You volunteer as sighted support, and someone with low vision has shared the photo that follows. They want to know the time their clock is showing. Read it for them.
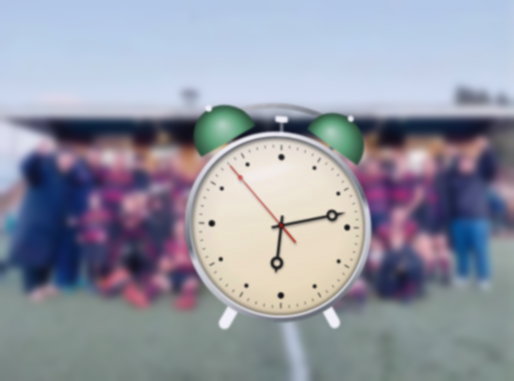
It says 6:12:53
